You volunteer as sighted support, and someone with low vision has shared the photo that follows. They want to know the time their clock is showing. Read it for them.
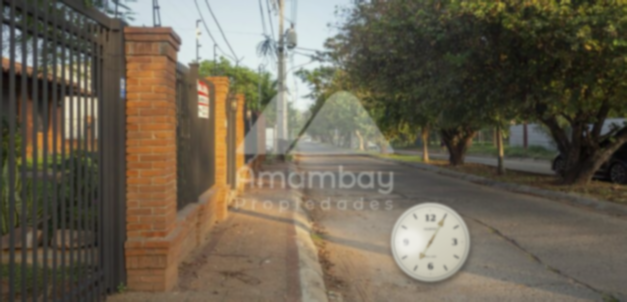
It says 7:05
